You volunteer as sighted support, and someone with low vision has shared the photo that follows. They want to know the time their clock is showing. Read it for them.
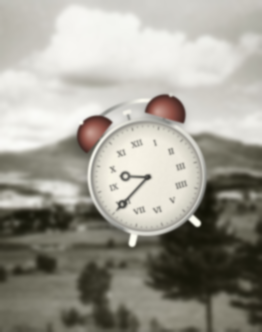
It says 9:40
